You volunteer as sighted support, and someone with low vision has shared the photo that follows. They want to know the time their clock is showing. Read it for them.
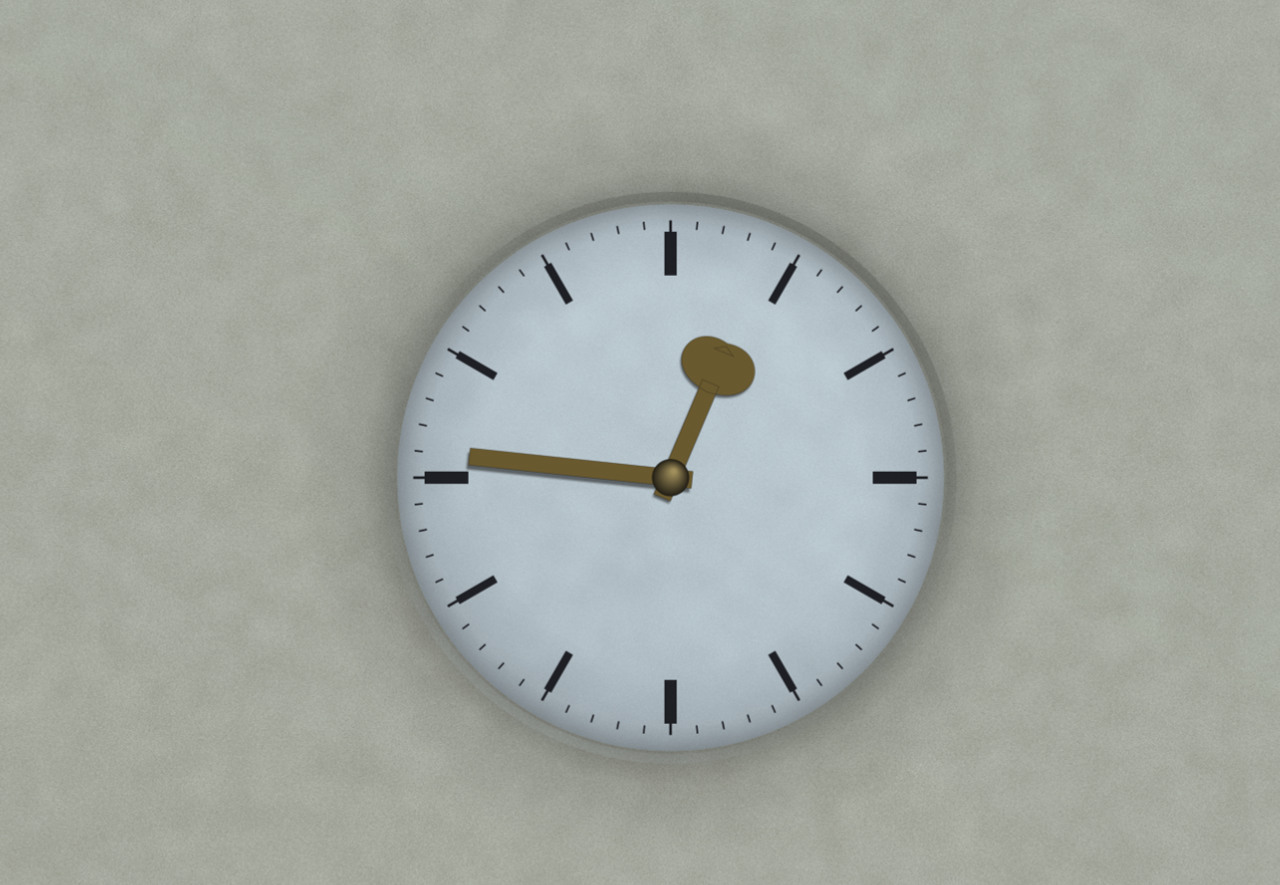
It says 12:46
